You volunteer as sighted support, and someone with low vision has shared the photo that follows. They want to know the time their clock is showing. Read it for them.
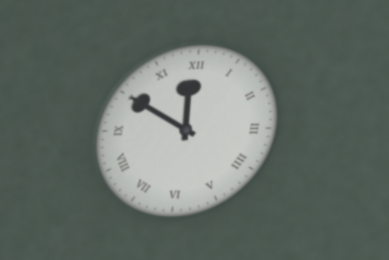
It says 11:50
